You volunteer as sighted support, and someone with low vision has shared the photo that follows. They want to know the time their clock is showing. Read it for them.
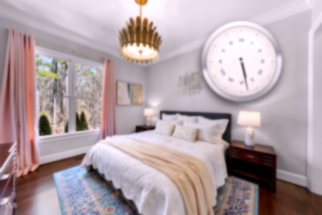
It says 5:28
